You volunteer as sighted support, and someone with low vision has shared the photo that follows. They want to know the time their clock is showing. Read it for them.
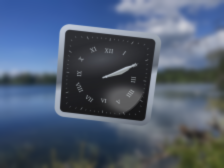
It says 2:10
